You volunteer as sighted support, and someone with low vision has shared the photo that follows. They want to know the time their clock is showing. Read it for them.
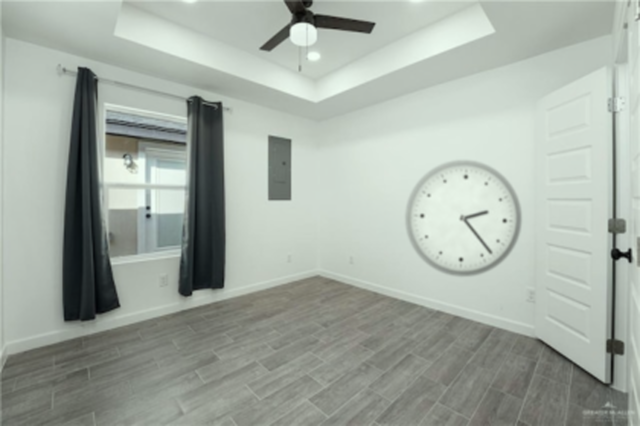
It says 2:23
